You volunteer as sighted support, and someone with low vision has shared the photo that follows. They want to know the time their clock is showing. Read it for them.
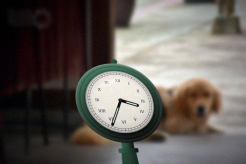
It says 3:34
